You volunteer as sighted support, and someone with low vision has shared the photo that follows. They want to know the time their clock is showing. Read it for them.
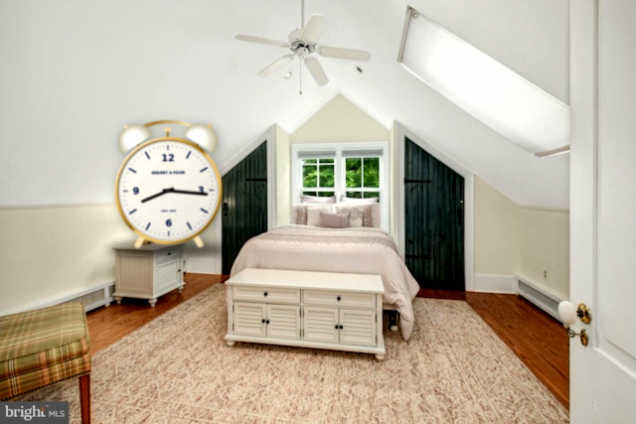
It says 8:16
